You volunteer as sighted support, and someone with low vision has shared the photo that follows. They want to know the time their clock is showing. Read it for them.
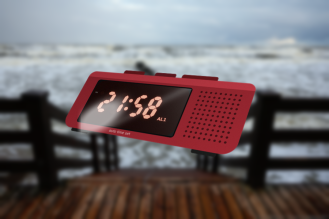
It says 21:58
